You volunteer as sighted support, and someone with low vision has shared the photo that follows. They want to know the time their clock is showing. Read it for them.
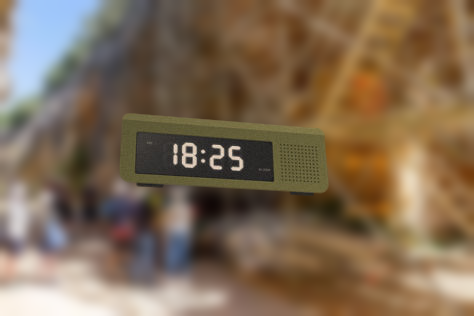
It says 18:25
